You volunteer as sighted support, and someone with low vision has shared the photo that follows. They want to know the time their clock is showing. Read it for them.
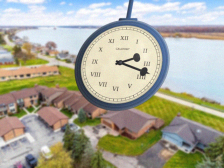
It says 2:18
